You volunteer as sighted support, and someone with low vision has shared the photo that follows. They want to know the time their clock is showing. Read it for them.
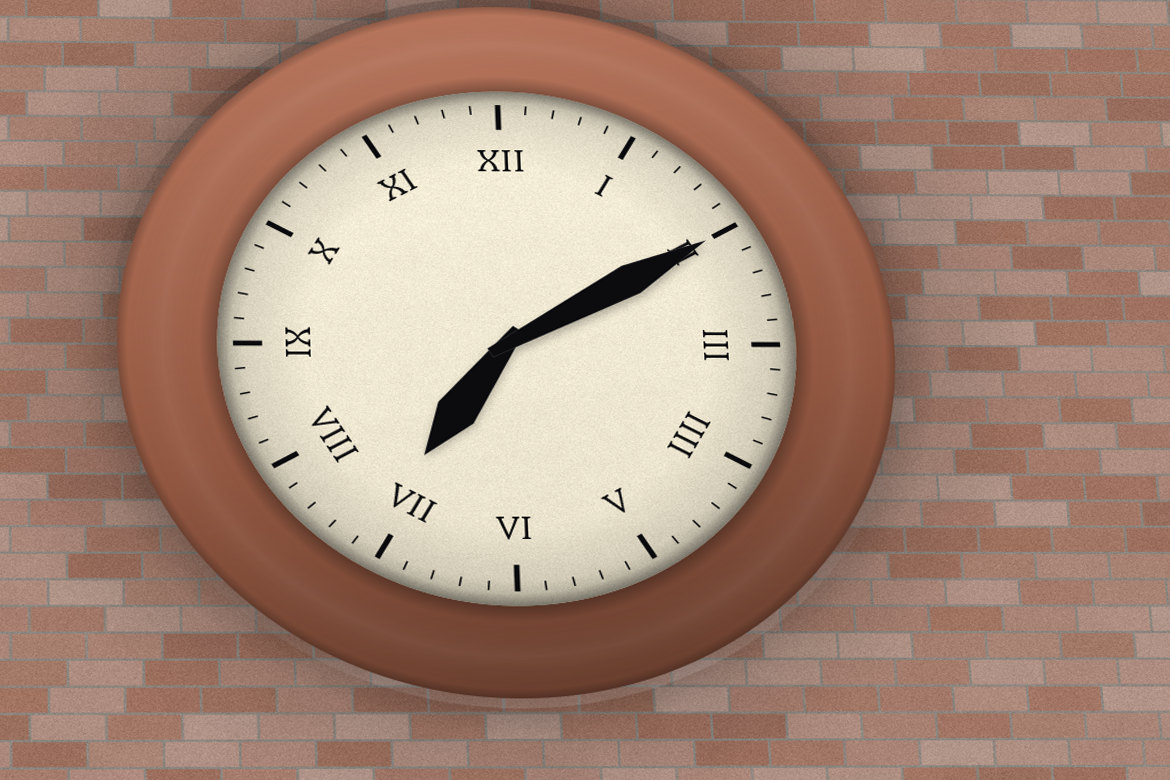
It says 7:10
